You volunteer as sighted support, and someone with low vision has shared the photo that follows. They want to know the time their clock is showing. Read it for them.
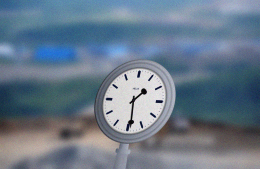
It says 1:29
